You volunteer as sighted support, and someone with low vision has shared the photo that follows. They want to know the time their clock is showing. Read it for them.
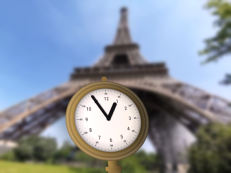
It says 12:55
